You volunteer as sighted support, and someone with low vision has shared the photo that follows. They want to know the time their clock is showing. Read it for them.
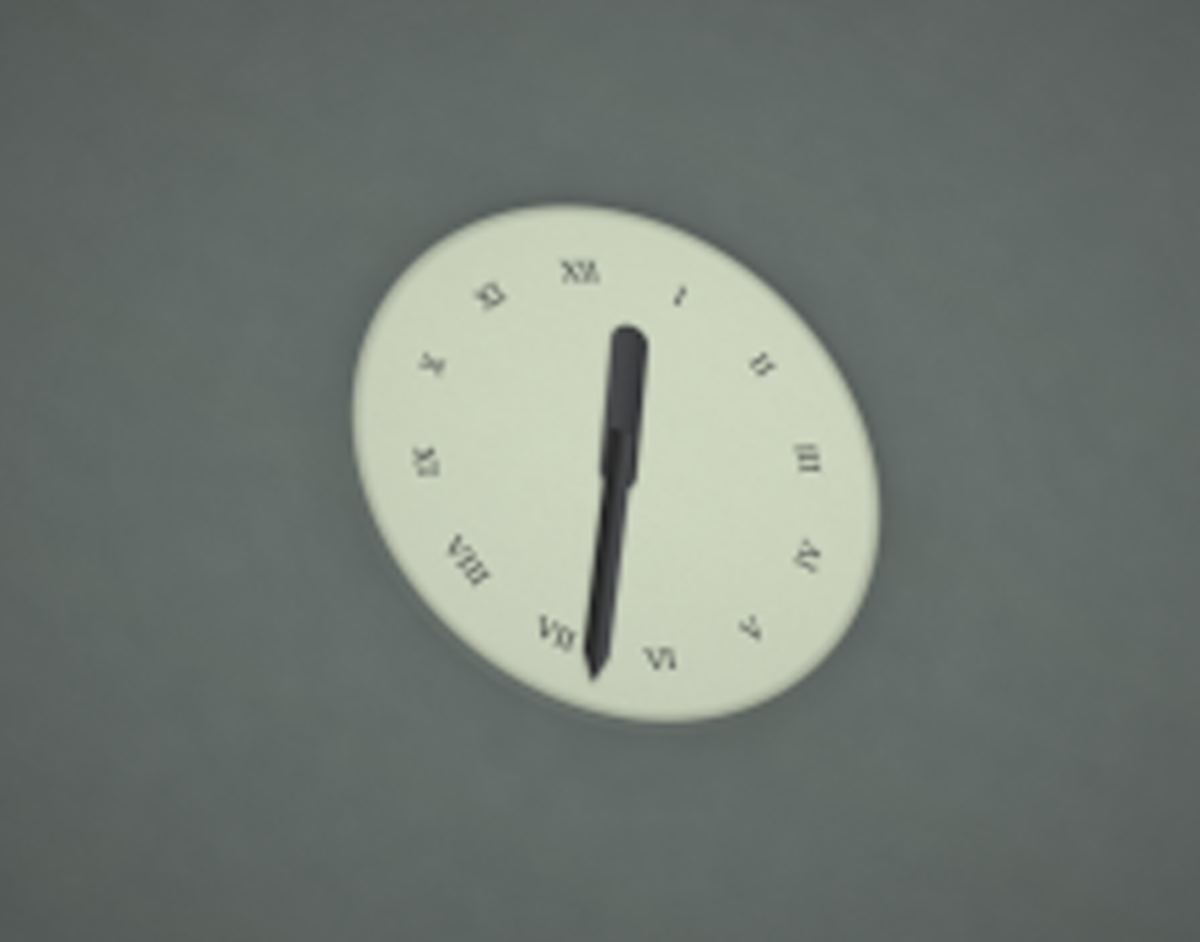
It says 12:33
